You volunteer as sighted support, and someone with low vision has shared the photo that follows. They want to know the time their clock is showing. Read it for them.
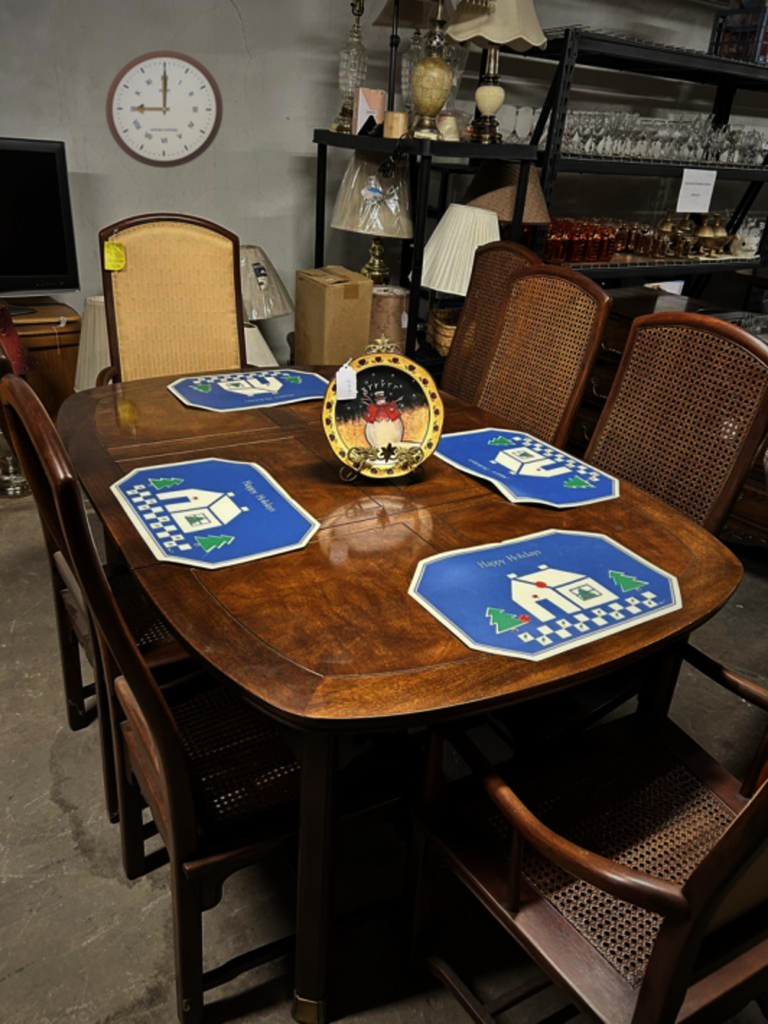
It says 9:00
